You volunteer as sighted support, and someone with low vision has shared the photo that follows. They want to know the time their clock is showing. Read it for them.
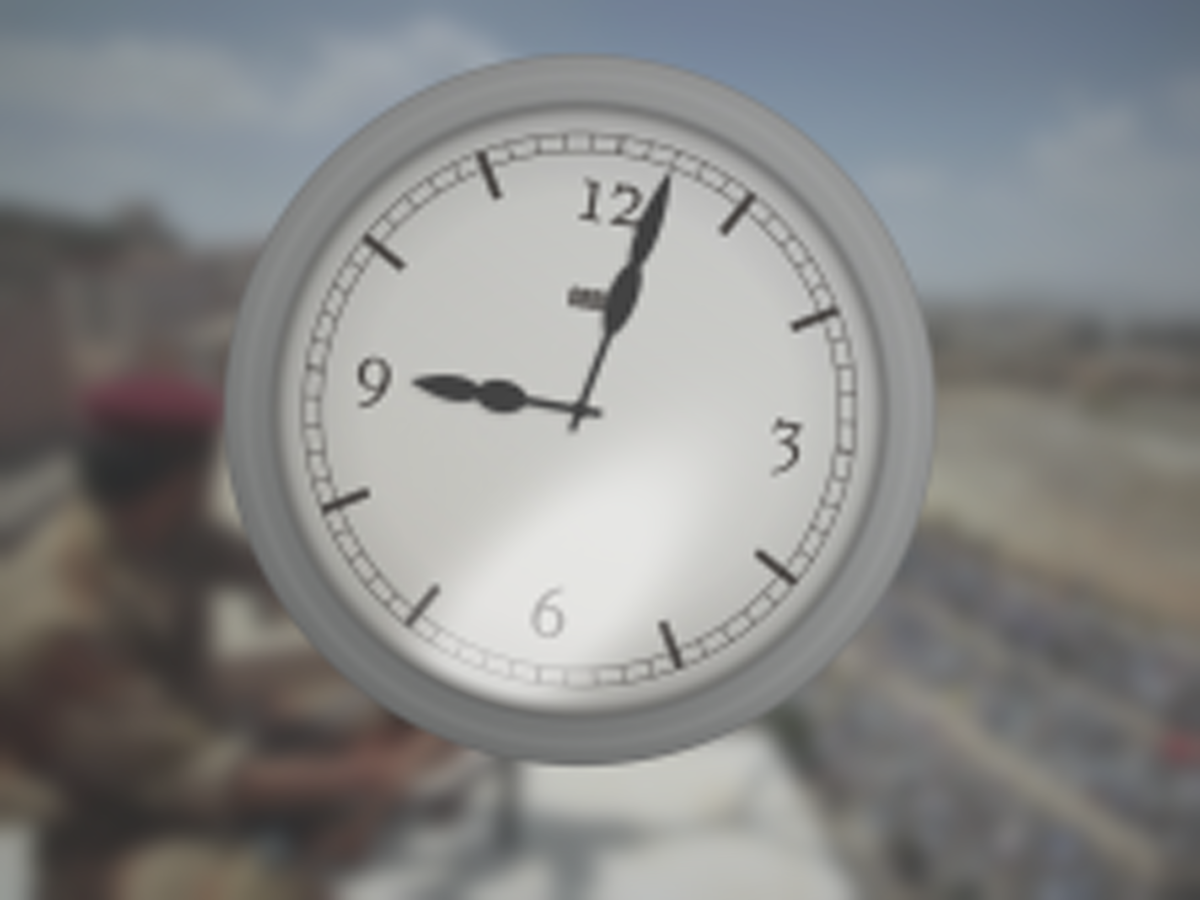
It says 9:02
